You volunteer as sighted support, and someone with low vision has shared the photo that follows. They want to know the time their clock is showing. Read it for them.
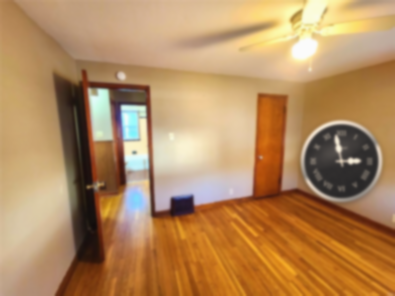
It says 2:58
